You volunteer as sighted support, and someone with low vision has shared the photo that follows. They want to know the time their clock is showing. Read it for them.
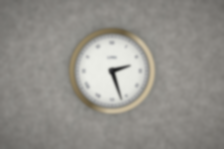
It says 2:27
